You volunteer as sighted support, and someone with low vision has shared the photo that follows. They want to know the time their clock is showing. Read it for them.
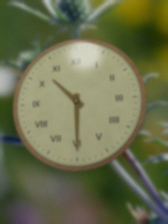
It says 10:30
